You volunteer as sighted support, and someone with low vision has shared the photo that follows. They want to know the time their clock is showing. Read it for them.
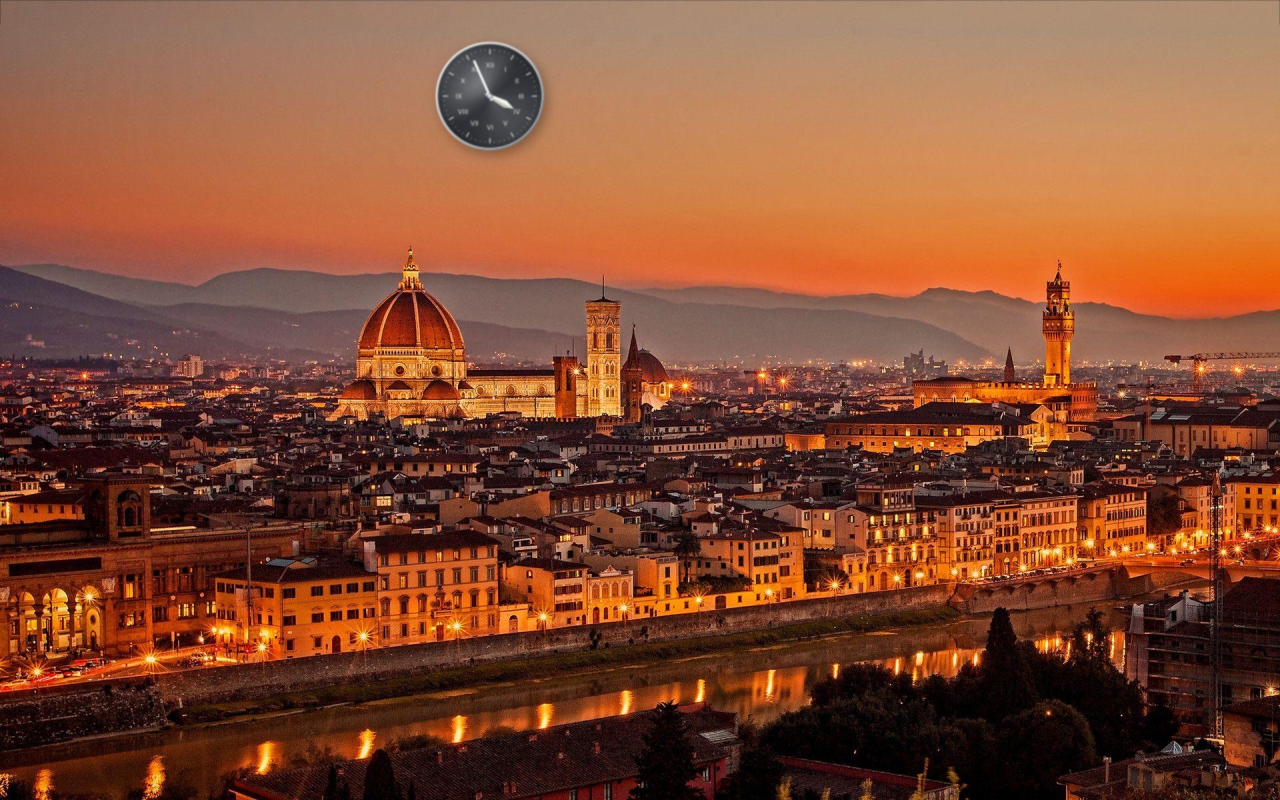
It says 3:56
